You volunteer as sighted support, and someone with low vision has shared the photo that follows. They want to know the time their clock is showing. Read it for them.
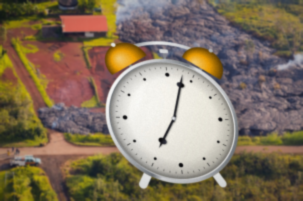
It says 7:03
